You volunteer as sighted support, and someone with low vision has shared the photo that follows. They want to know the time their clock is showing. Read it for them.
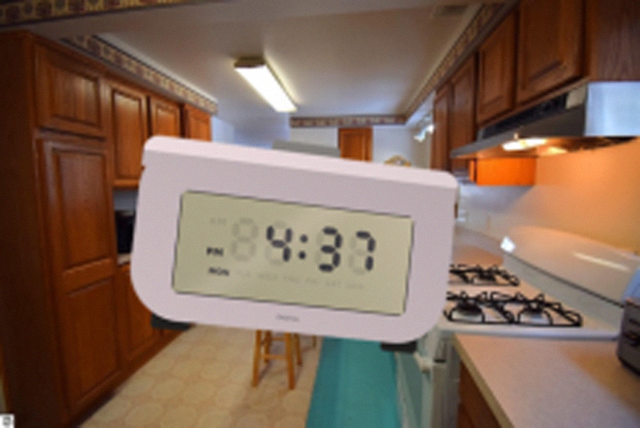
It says 4:37
